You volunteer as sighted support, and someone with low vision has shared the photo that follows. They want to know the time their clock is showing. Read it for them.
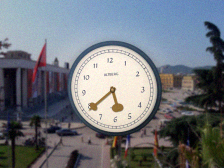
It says 5:39
